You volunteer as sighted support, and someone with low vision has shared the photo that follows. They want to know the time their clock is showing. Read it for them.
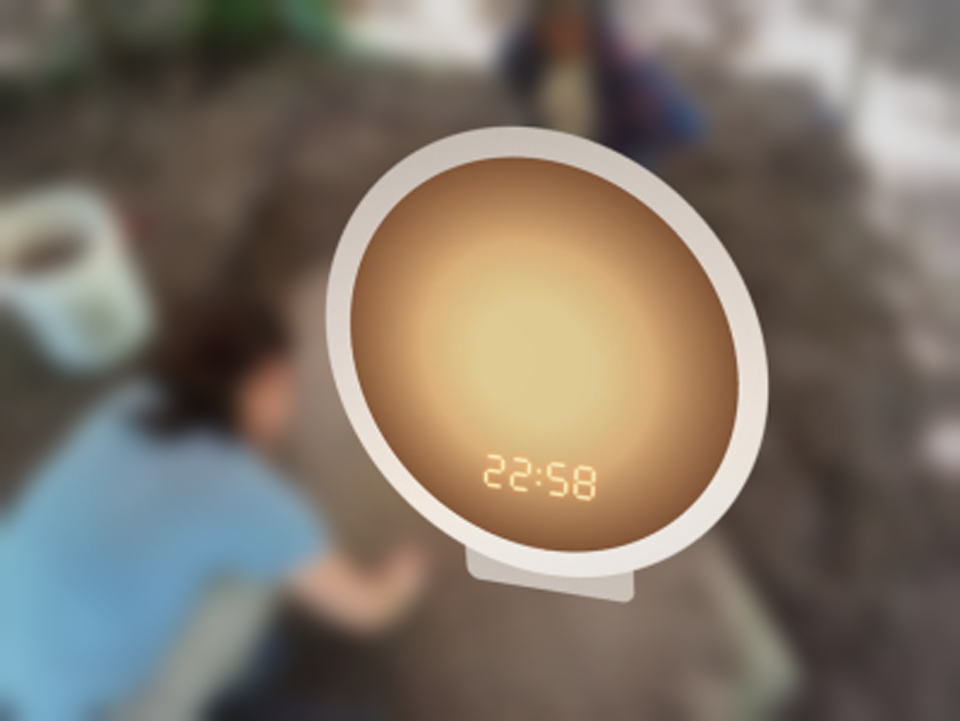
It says 22:58
